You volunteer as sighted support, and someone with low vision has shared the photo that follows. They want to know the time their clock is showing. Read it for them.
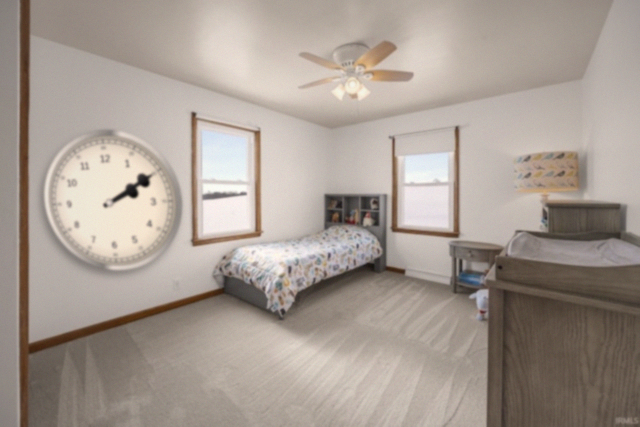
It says 2:10
